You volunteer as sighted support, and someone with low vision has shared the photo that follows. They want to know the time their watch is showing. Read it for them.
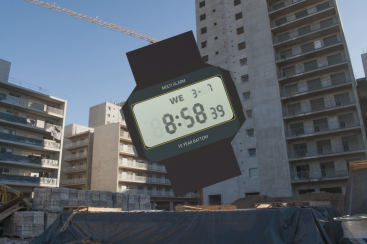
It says 8:58:39
